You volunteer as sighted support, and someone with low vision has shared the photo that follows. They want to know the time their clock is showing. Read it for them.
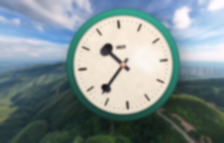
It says 10:37
